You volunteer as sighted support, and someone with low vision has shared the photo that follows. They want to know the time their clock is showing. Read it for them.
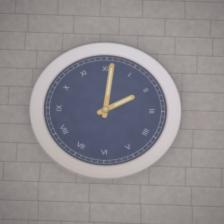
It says 2:01
